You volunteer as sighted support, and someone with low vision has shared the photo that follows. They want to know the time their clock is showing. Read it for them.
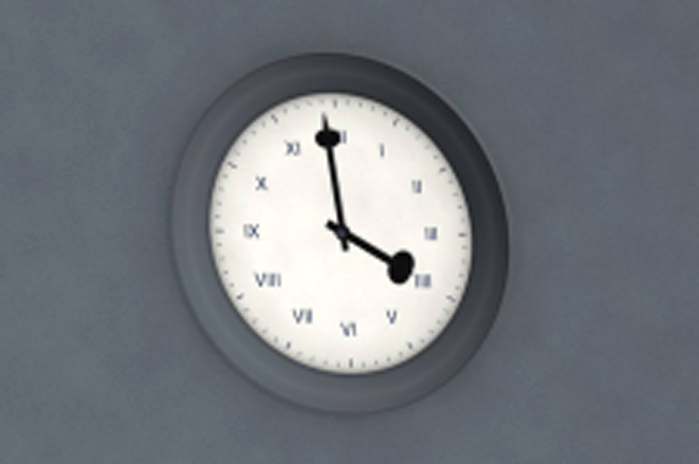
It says 3:59
